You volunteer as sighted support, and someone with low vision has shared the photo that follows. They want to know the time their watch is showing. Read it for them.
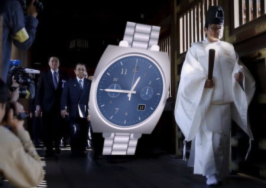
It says 12:45
